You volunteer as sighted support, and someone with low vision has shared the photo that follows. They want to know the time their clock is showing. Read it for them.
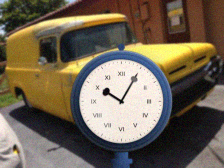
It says 10:05
